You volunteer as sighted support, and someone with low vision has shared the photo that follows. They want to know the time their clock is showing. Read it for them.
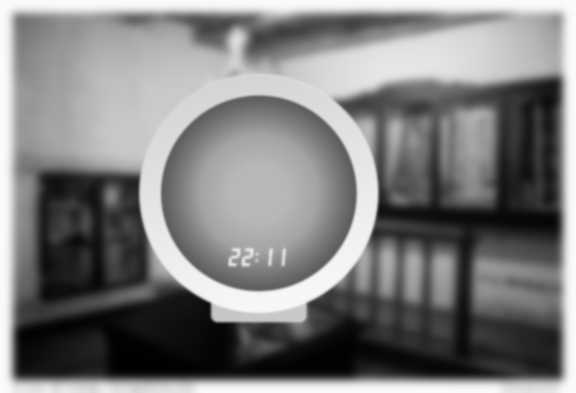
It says 22:11
